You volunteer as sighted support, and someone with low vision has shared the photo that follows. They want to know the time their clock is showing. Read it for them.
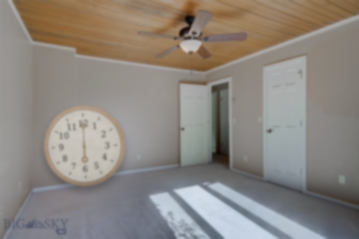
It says 6:00
